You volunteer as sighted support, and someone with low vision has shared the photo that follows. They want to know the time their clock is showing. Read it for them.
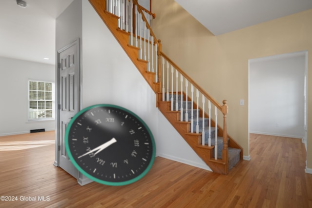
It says 7:40
